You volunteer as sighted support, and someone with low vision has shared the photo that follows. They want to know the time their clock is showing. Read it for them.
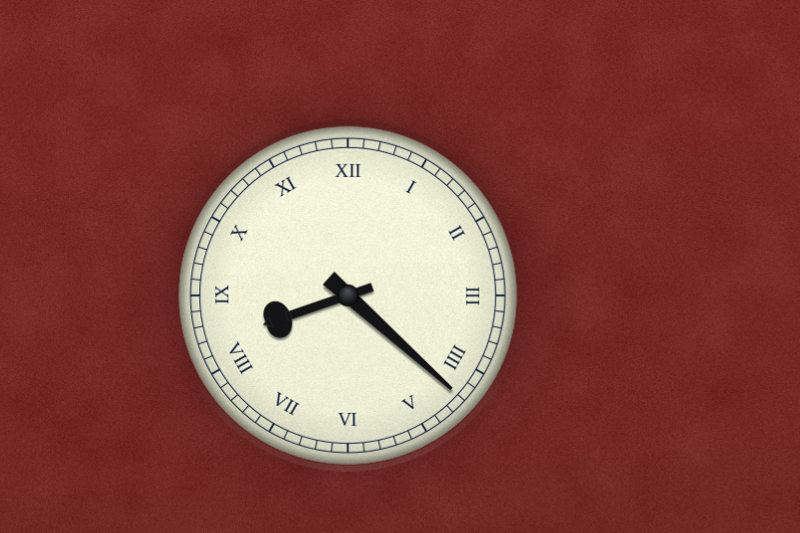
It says 8:22
